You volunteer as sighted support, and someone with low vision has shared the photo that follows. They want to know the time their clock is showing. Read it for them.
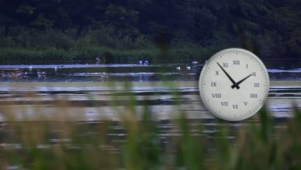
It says 1:53
